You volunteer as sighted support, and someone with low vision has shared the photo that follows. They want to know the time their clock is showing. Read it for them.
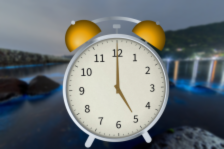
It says 5:00
